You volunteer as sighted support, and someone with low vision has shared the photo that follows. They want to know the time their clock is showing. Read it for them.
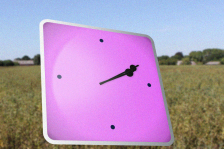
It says 2:10
